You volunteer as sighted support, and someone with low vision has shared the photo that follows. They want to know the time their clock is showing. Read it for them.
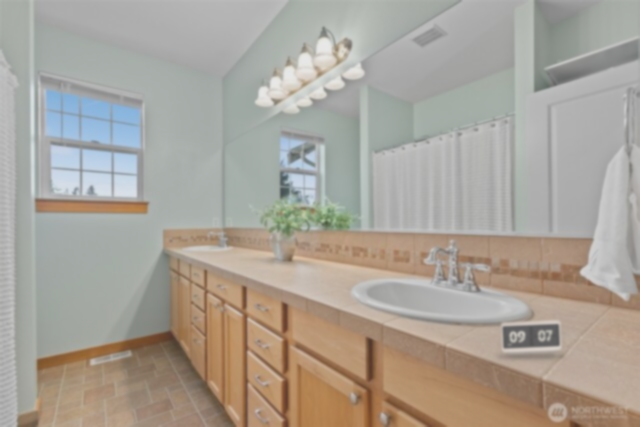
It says 9:07
